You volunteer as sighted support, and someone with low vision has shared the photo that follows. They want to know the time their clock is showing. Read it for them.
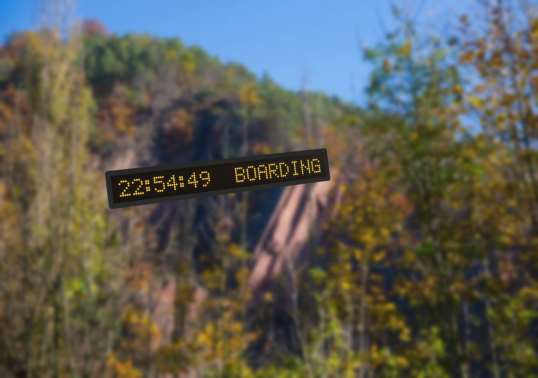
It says 22:54:49
